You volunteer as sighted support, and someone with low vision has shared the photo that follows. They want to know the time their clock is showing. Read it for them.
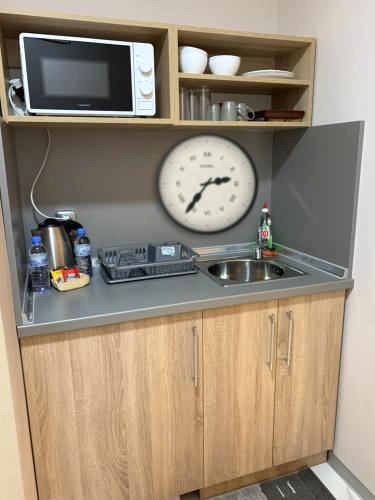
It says 2:36
